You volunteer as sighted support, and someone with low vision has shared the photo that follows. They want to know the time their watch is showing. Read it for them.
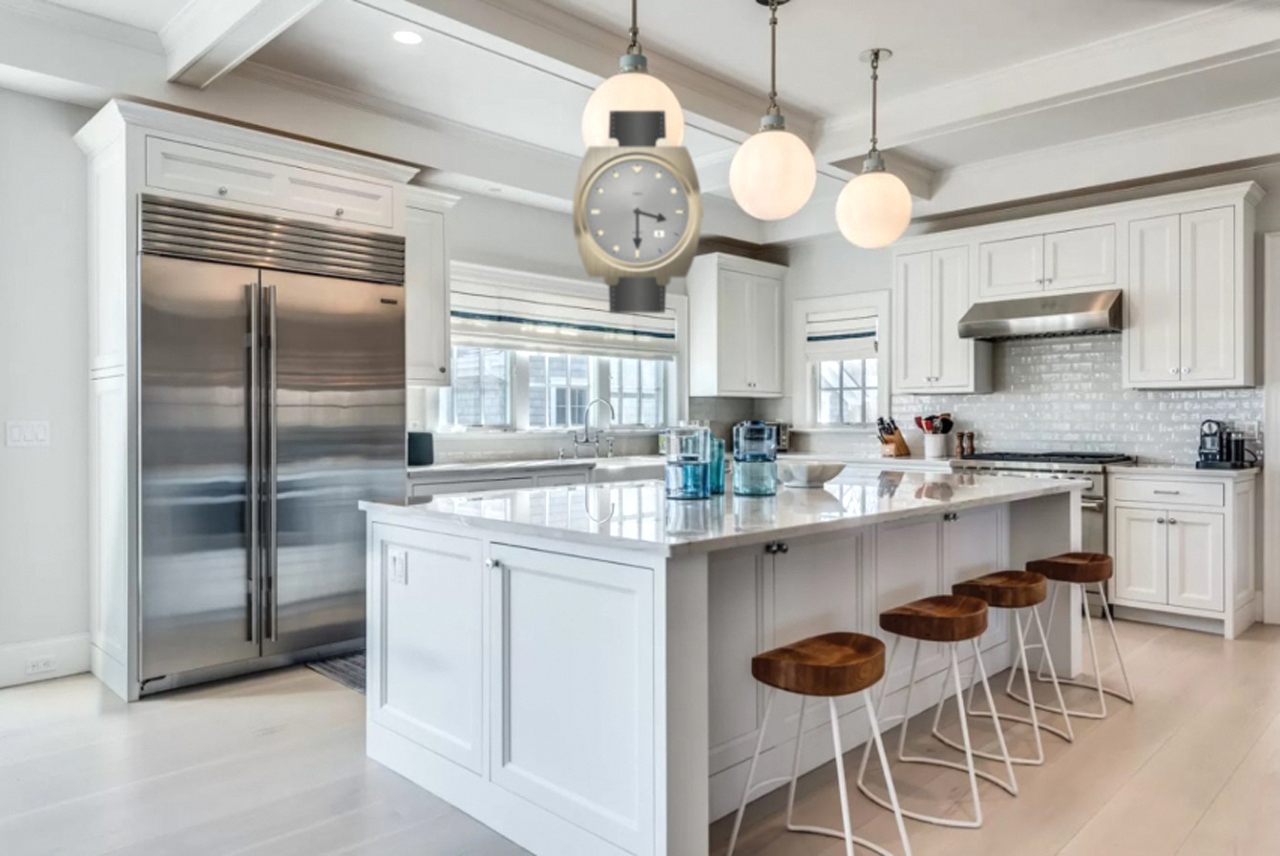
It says 3:30
